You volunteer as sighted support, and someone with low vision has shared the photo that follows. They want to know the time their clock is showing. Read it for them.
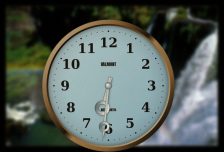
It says 6:31
